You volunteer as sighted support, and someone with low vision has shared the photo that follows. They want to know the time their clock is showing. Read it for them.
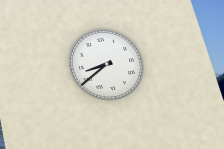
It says 8:40
